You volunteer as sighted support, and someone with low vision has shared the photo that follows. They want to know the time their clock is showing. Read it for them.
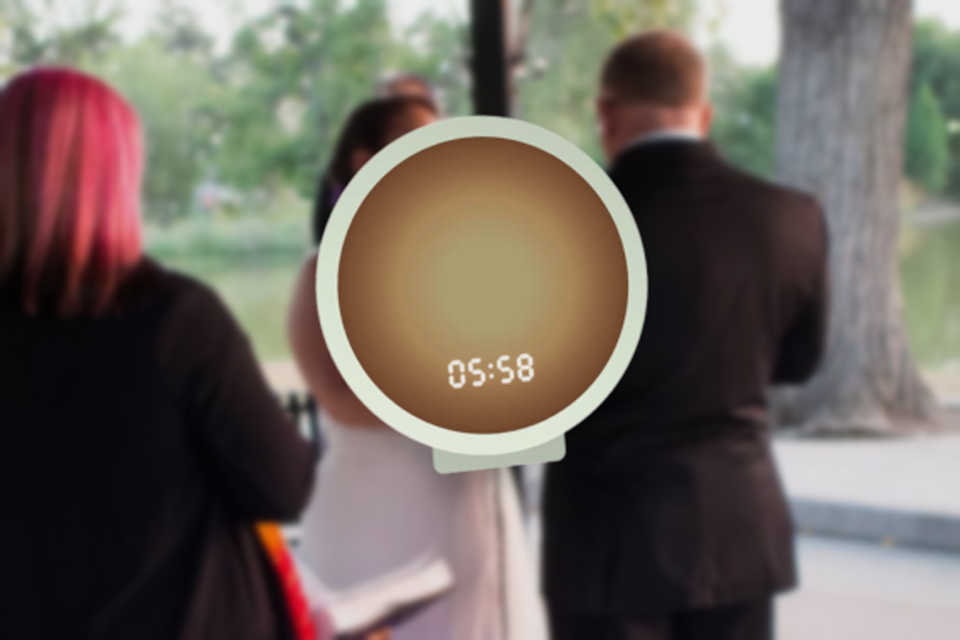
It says 5:58
